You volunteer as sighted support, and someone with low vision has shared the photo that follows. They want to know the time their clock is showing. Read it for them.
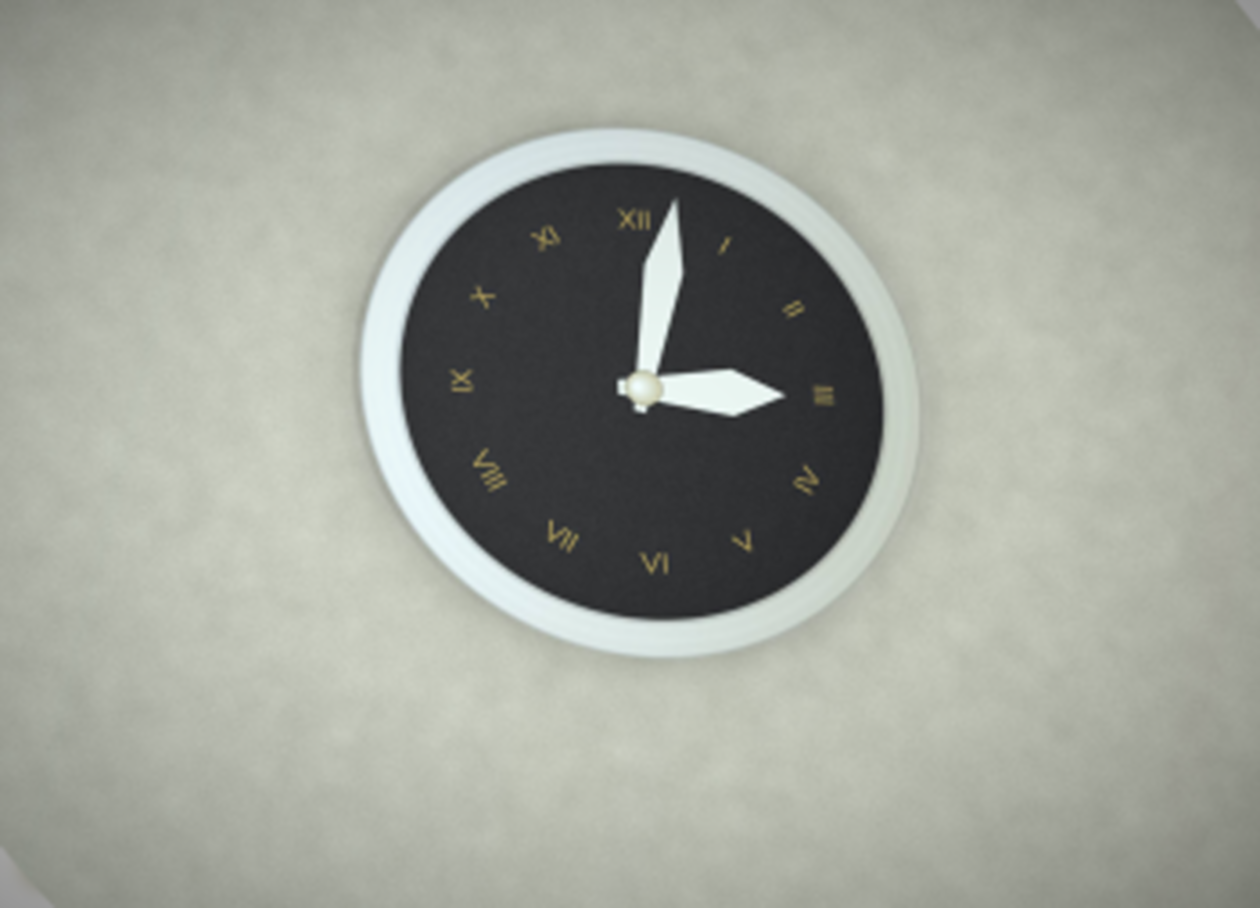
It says 3:02
